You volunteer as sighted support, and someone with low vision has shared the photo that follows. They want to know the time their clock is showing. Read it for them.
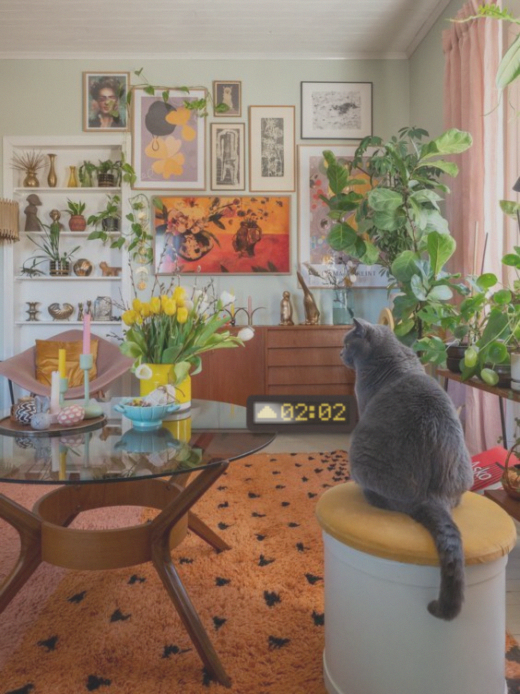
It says 2:02
